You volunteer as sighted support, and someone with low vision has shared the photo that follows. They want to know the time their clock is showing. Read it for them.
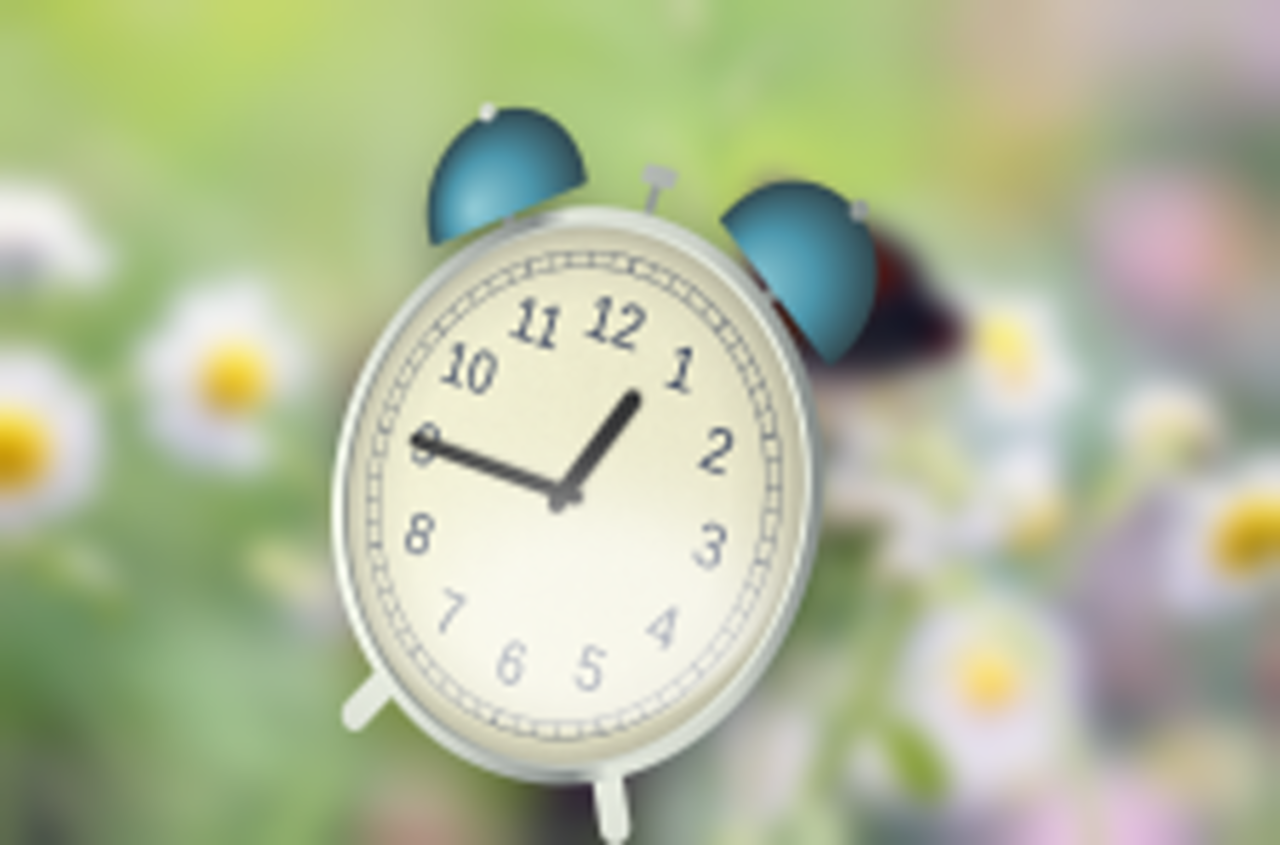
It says 12:45
